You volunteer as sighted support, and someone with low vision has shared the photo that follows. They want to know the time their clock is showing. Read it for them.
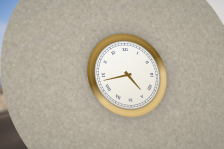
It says 4:43
